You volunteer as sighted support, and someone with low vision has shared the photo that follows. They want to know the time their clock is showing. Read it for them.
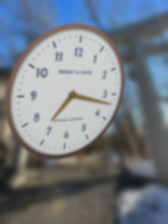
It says 7:17
